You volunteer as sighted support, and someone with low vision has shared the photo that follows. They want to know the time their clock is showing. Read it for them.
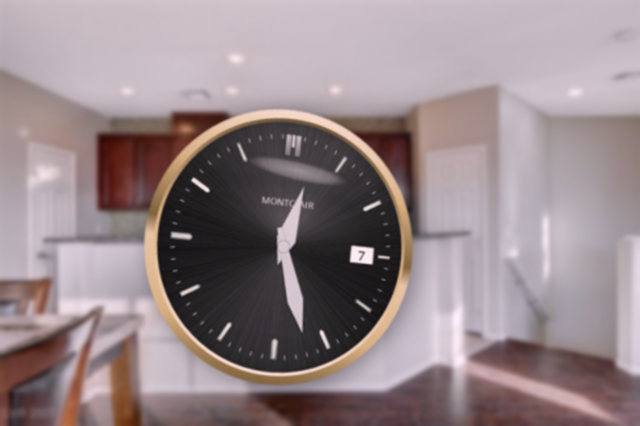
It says 12:27
